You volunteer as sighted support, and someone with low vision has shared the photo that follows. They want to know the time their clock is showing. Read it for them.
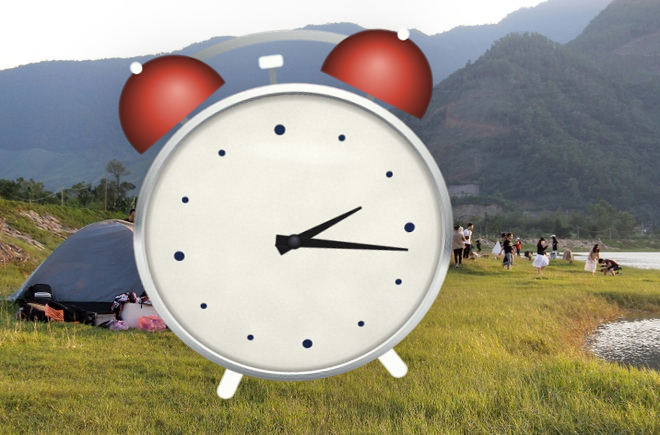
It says 2:17
